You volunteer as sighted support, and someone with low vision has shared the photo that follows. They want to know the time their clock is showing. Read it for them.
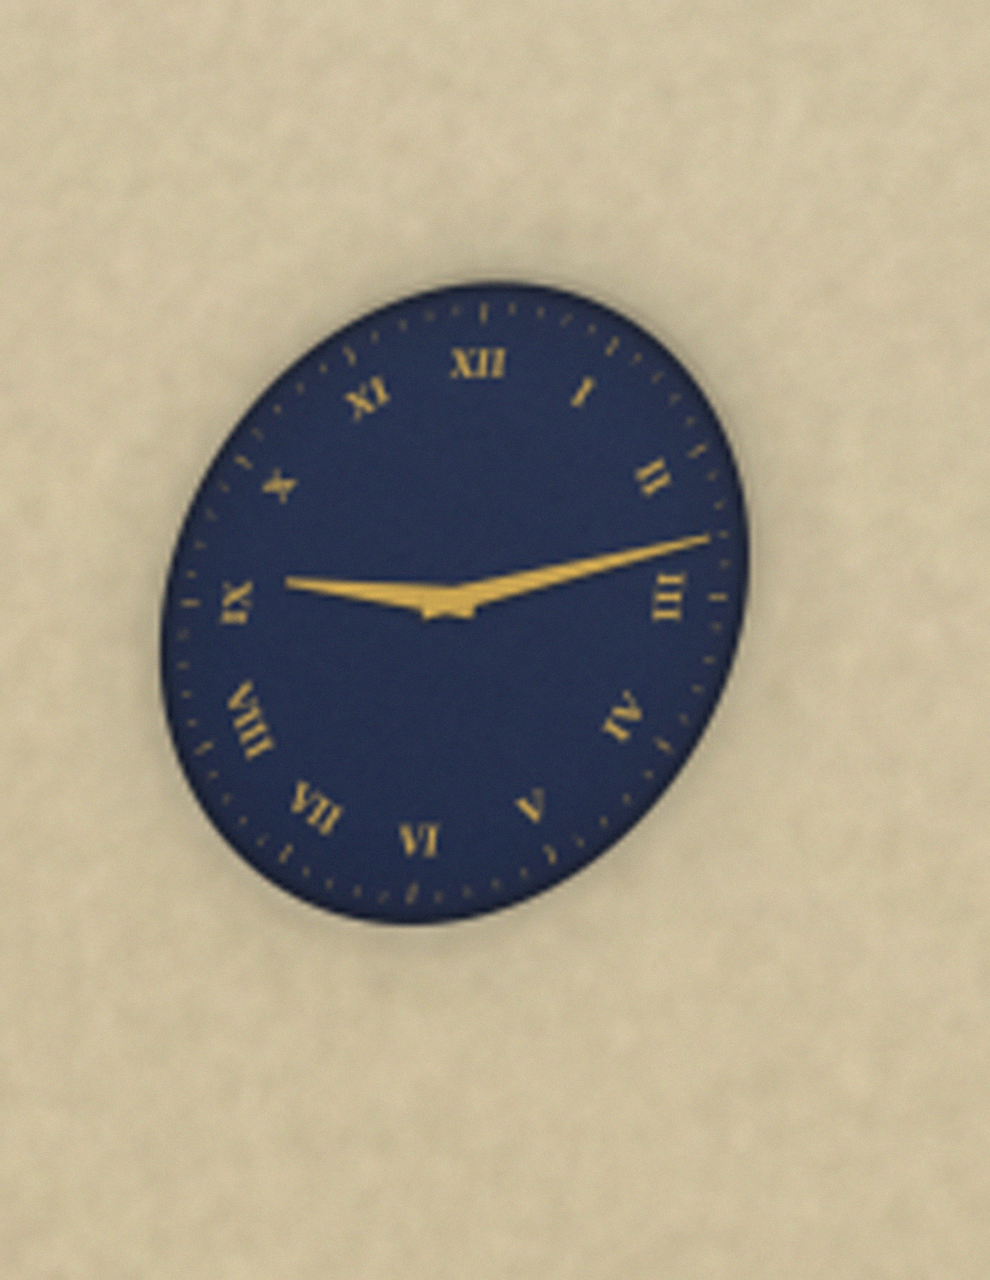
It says 9:13
